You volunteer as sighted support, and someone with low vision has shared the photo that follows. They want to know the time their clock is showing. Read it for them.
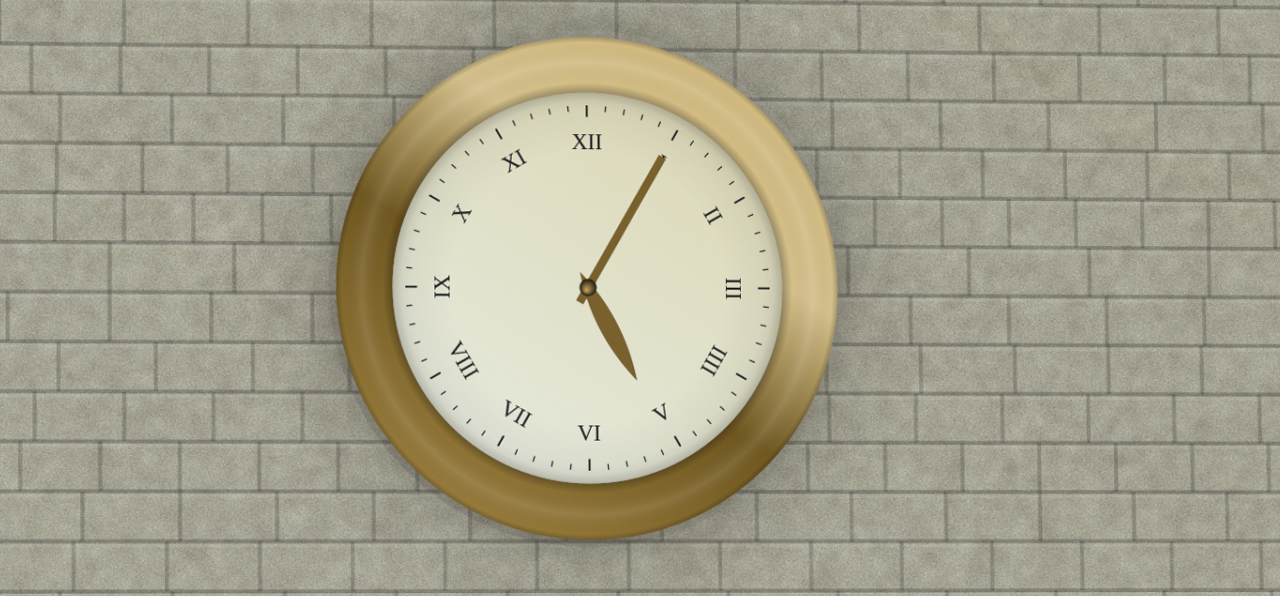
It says 5:05
